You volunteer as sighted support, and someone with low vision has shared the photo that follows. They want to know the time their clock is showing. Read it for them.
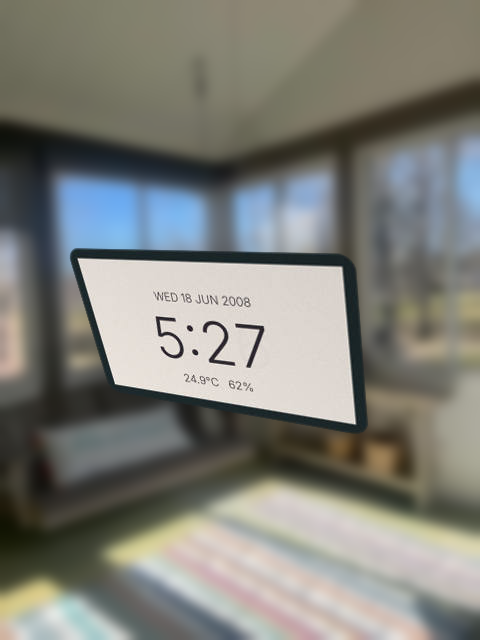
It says 5:27
